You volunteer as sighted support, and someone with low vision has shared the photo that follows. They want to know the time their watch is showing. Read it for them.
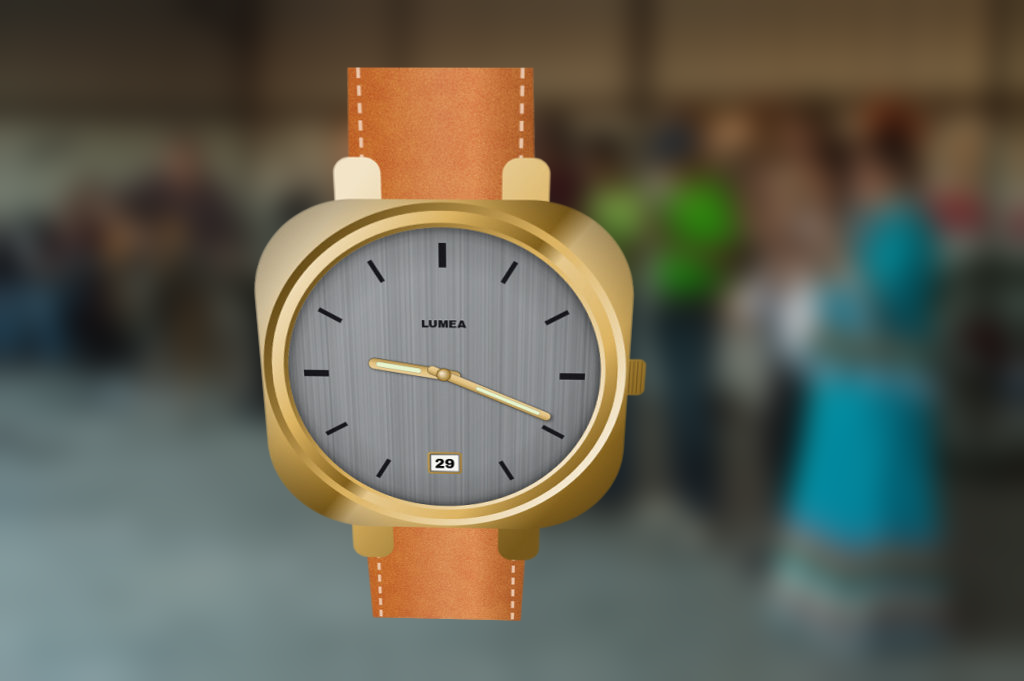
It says 9:19
